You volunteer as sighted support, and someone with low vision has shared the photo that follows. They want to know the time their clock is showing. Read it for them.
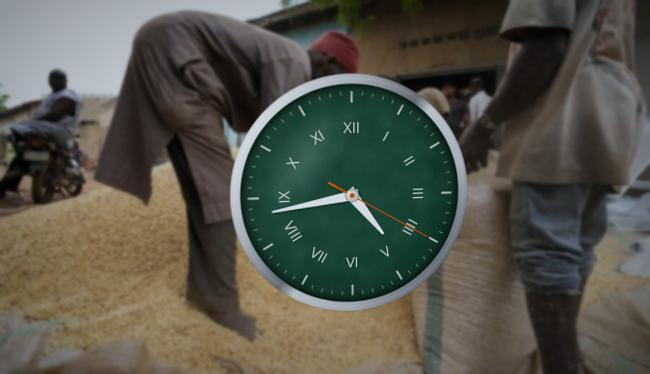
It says 4:43:20
